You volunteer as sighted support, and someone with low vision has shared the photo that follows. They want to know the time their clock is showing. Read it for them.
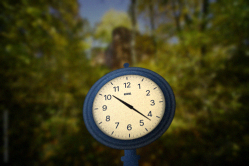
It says 10:22
